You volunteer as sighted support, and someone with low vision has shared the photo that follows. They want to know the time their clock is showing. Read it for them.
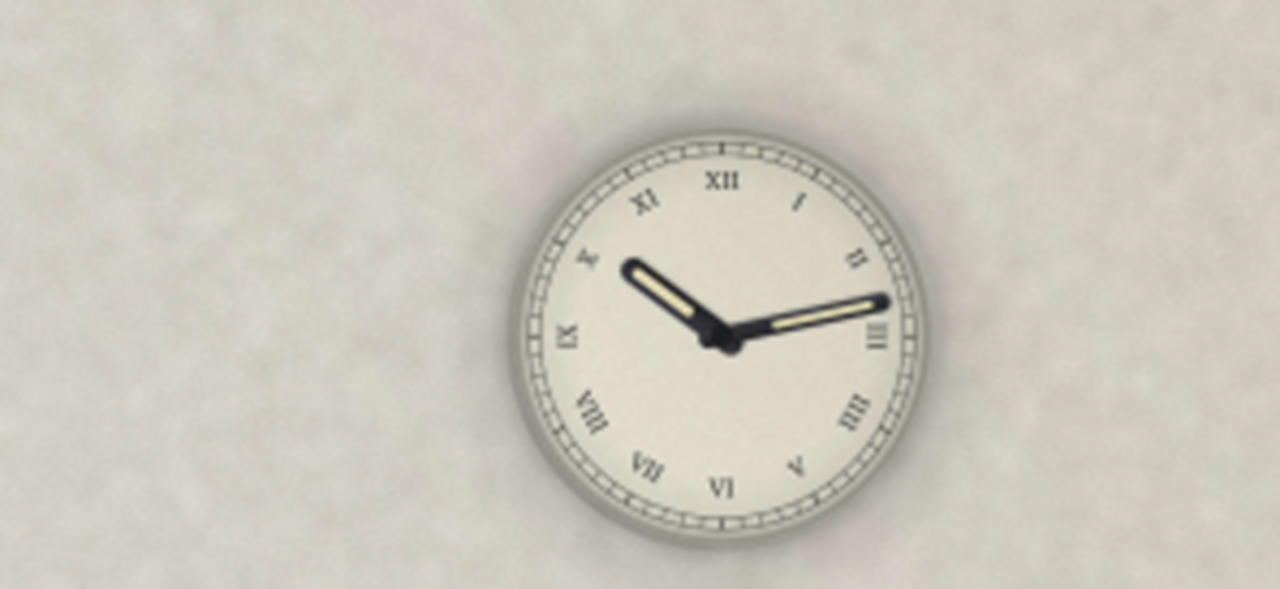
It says 10:13
